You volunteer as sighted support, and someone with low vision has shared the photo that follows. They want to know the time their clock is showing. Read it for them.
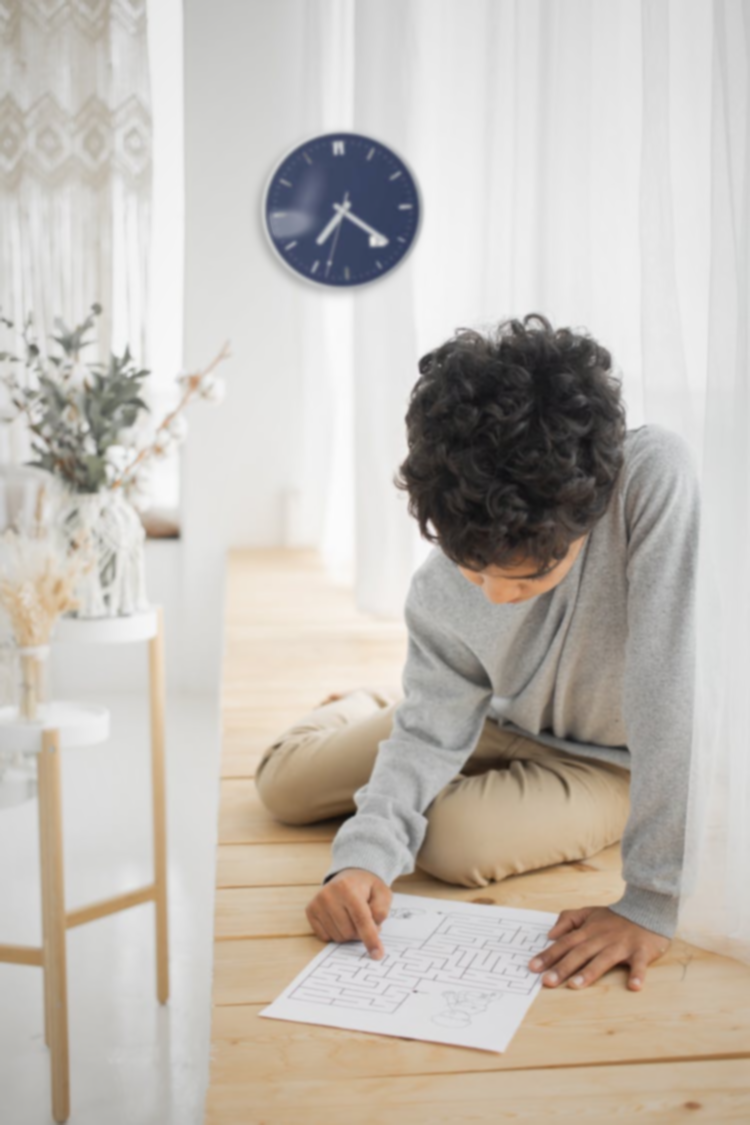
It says 7:21:33
